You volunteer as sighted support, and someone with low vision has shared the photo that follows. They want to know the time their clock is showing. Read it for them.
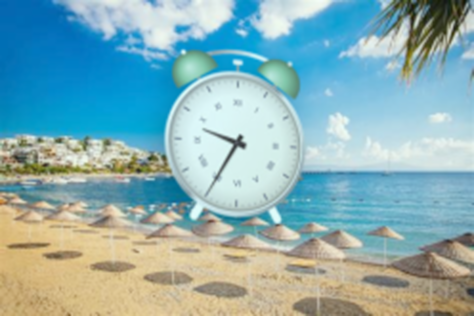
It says 9:35
